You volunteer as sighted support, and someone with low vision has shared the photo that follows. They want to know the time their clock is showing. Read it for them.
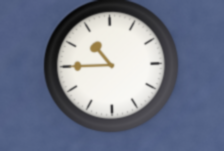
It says 10:45
